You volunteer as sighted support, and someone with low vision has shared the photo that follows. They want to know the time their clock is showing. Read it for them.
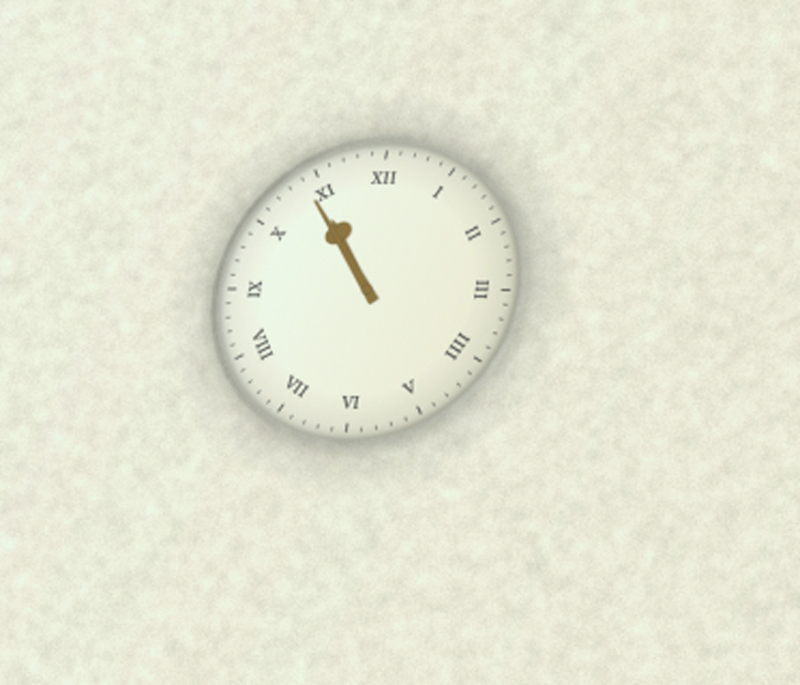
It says 10:54
